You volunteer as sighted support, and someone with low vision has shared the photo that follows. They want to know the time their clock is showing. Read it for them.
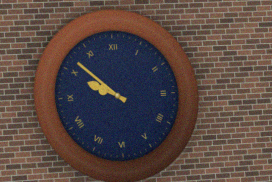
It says 9:52
